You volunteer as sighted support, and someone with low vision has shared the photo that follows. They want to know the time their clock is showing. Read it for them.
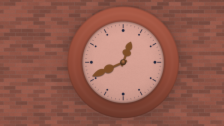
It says 12:41
